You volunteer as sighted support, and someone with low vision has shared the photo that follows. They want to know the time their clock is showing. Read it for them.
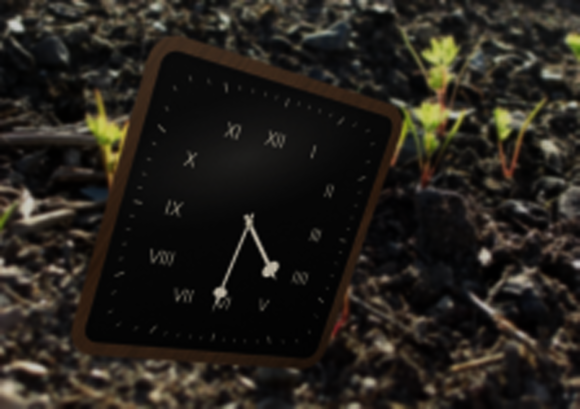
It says 4:31
